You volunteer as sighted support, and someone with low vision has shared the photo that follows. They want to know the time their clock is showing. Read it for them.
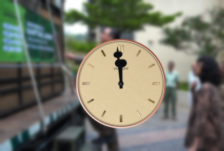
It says 11:59
